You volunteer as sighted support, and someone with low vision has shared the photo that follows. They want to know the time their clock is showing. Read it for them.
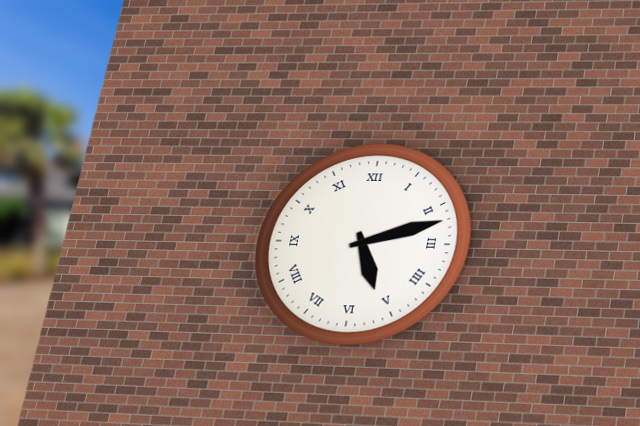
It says 5:12
